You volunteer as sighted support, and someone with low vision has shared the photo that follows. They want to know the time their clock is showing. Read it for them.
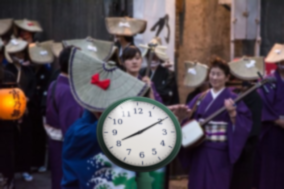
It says 8:10
